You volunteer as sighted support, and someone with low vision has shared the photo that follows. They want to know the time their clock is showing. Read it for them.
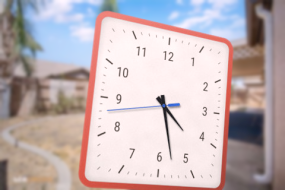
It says 4:27:43
